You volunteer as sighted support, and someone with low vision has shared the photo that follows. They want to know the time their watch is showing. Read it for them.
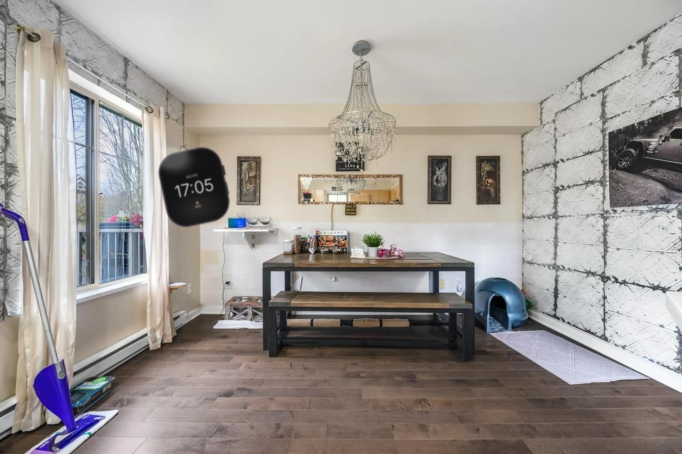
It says 17:05
